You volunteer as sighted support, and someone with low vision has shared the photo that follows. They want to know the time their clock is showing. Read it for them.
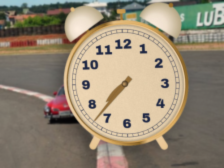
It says 7:37
